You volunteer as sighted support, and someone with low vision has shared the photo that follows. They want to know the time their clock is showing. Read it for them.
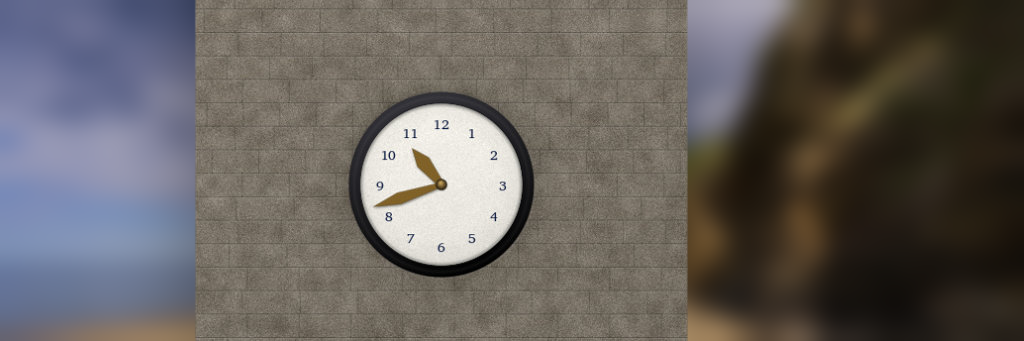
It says 10:42
